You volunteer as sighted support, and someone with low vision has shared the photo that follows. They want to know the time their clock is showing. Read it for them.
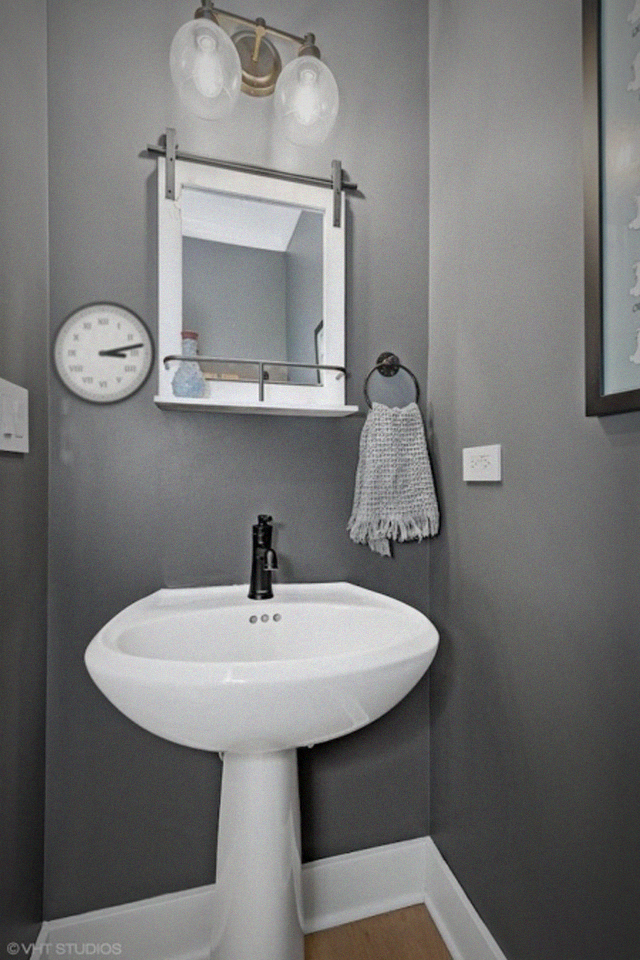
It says 3:13
